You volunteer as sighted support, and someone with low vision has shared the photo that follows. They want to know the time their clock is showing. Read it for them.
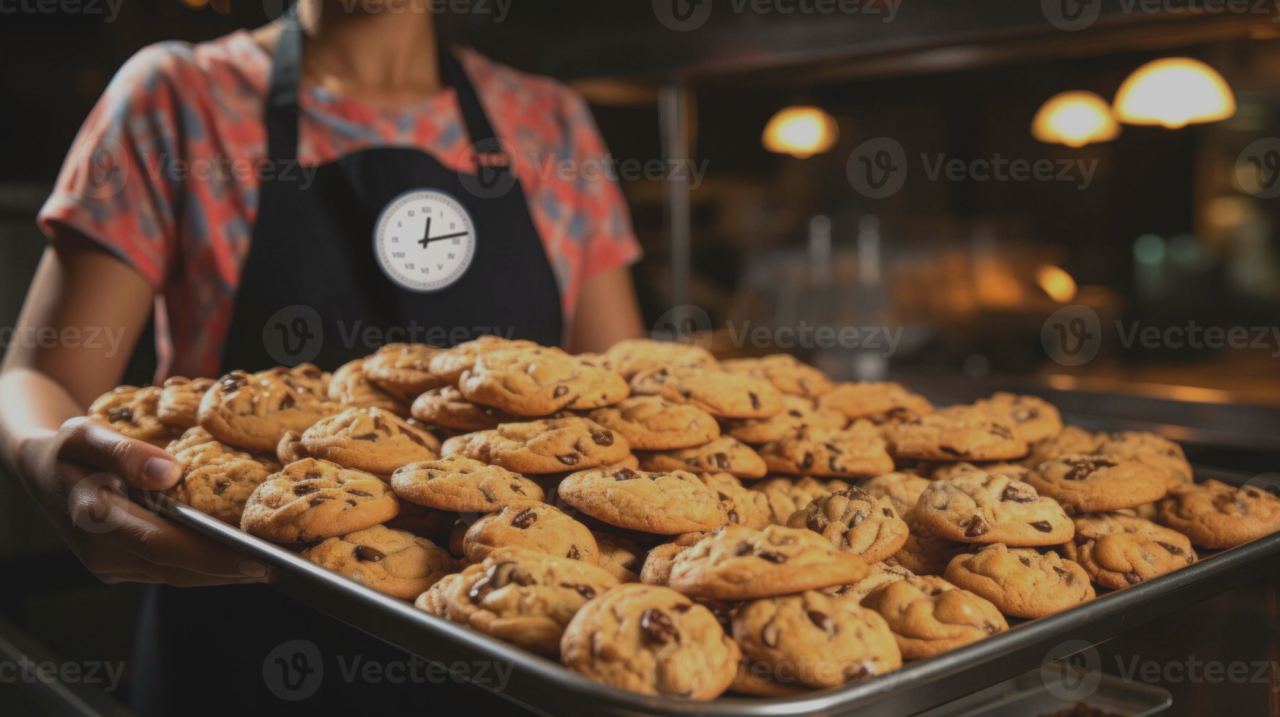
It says 12:13
